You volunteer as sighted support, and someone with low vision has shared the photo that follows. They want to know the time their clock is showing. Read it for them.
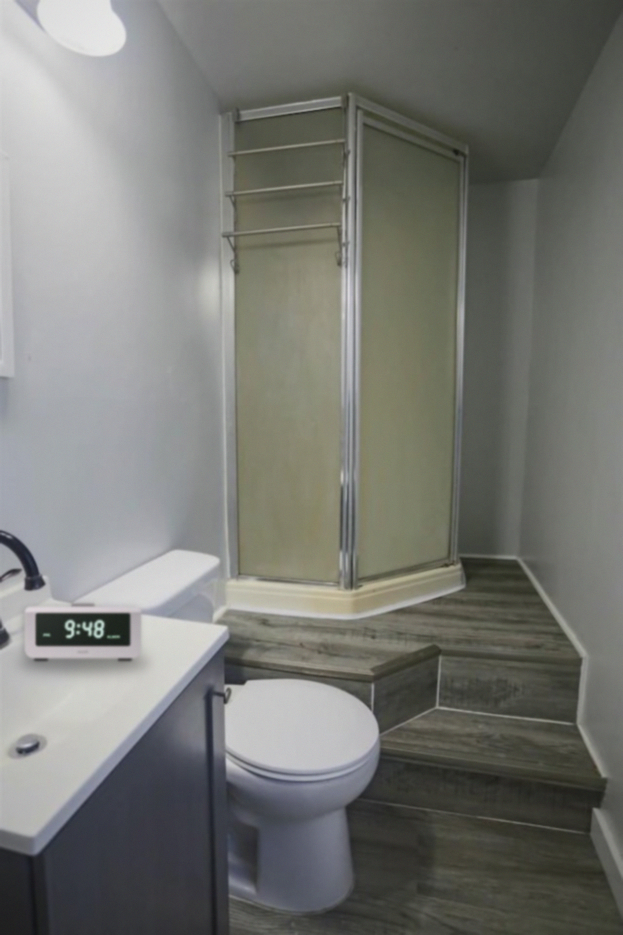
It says 9:48
